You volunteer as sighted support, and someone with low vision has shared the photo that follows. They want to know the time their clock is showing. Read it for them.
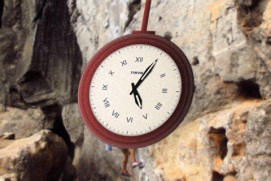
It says 5:05
